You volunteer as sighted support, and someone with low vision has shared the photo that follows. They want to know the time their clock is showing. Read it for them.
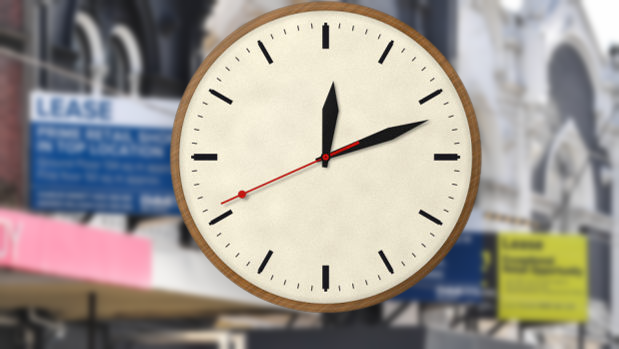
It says 12:11:41
